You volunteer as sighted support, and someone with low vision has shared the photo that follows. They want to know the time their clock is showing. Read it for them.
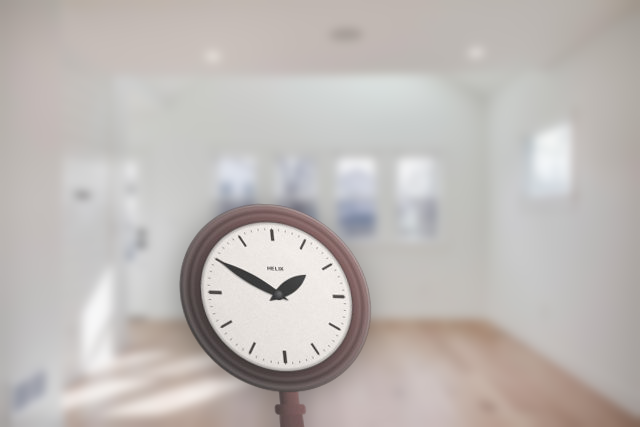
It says 1:50
